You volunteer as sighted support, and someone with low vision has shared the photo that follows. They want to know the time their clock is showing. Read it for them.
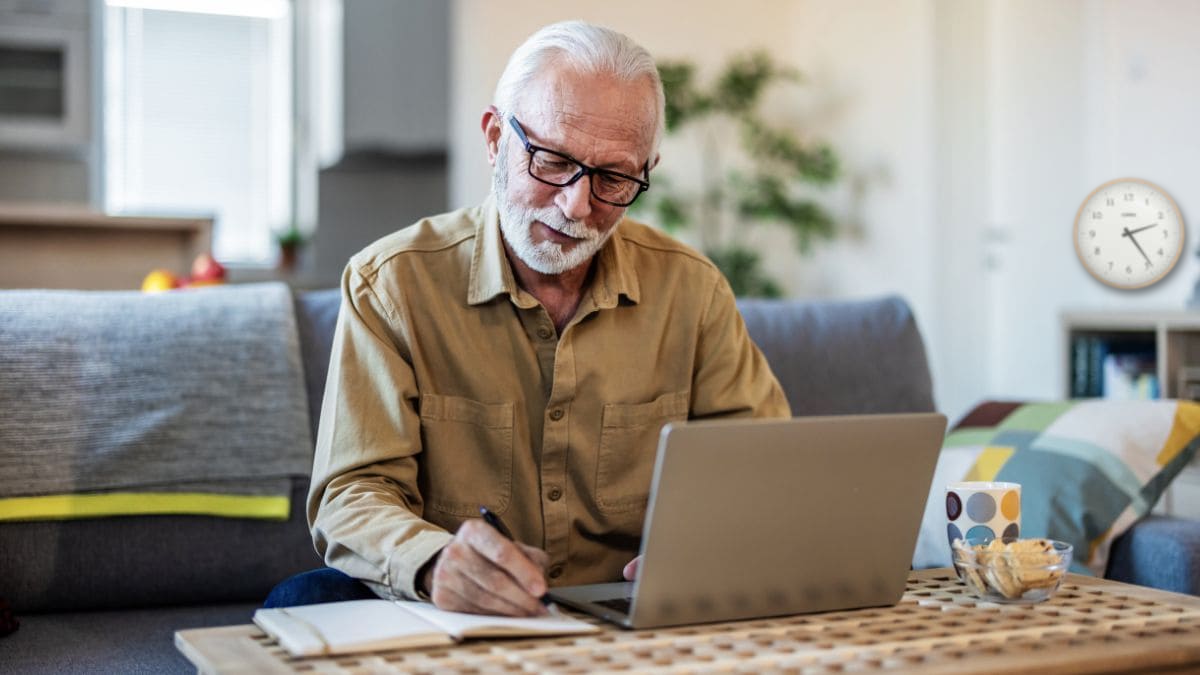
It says 2:24
